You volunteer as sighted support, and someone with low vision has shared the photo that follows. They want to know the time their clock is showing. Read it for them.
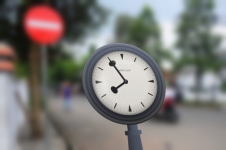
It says 7:55
